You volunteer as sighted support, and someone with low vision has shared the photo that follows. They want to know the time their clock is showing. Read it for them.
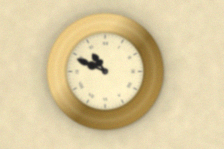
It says 10:49
